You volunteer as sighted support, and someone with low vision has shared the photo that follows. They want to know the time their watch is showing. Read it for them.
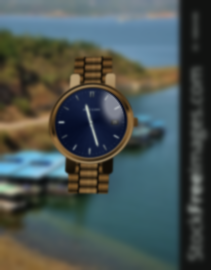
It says 11:27
